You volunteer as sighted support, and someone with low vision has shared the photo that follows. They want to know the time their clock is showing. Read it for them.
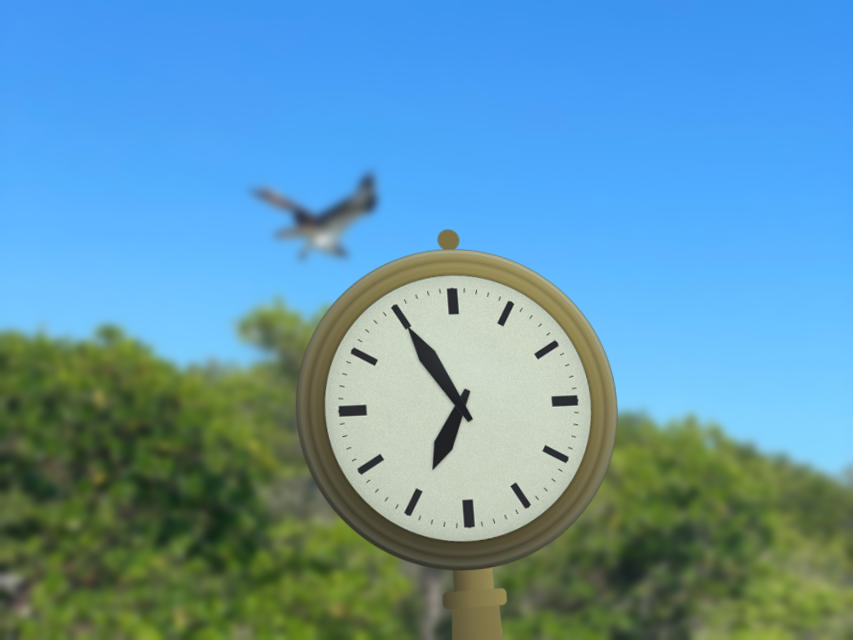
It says 6:55
